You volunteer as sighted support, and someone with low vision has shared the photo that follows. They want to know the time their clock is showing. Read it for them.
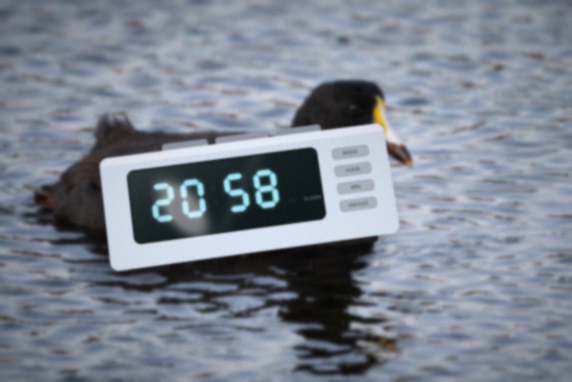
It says 20:58
